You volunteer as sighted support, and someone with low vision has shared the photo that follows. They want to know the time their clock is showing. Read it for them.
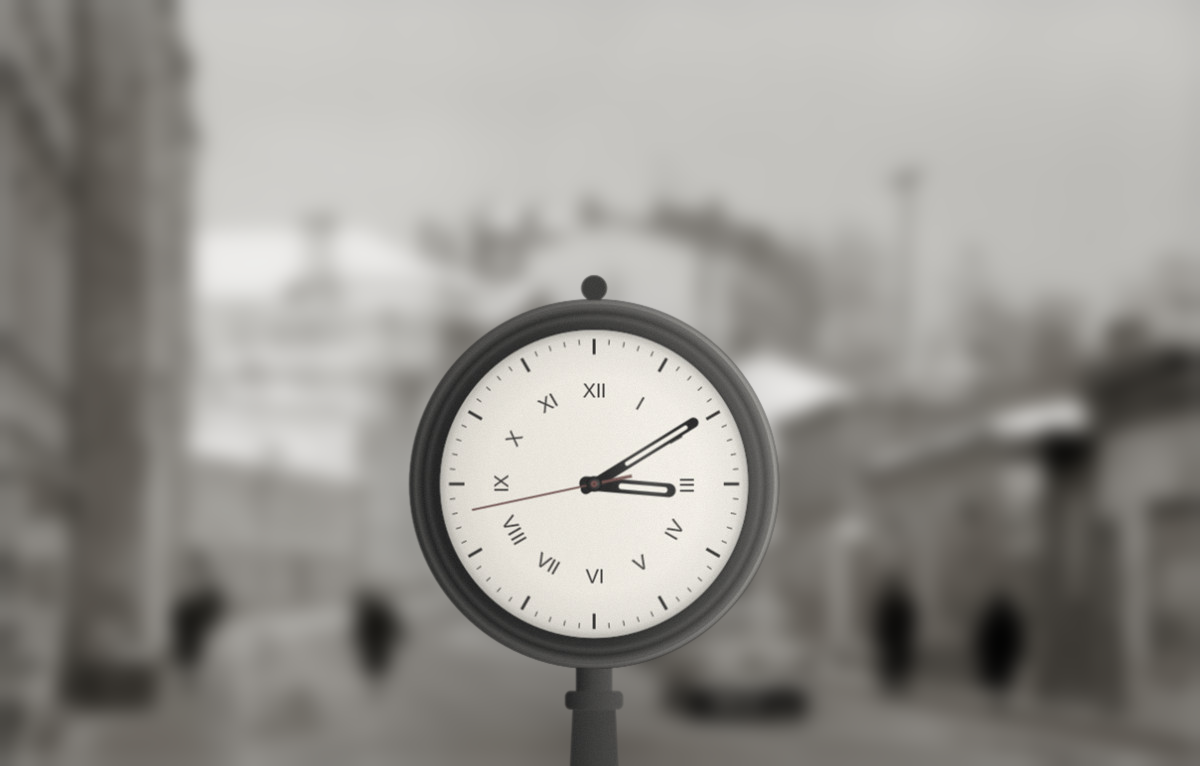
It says 3:09:43
